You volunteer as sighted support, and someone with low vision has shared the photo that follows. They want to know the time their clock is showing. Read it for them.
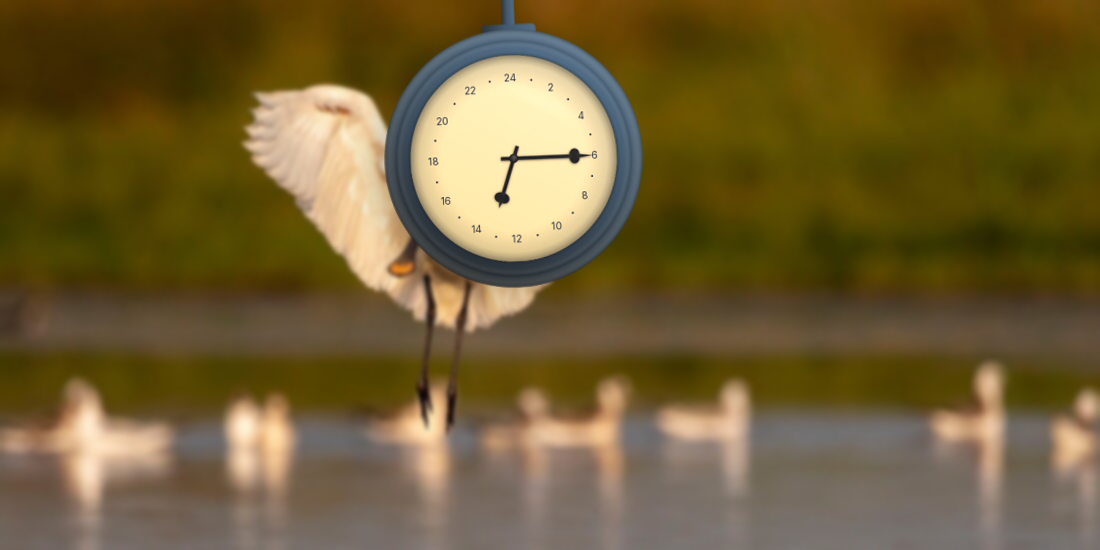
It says 13:15
